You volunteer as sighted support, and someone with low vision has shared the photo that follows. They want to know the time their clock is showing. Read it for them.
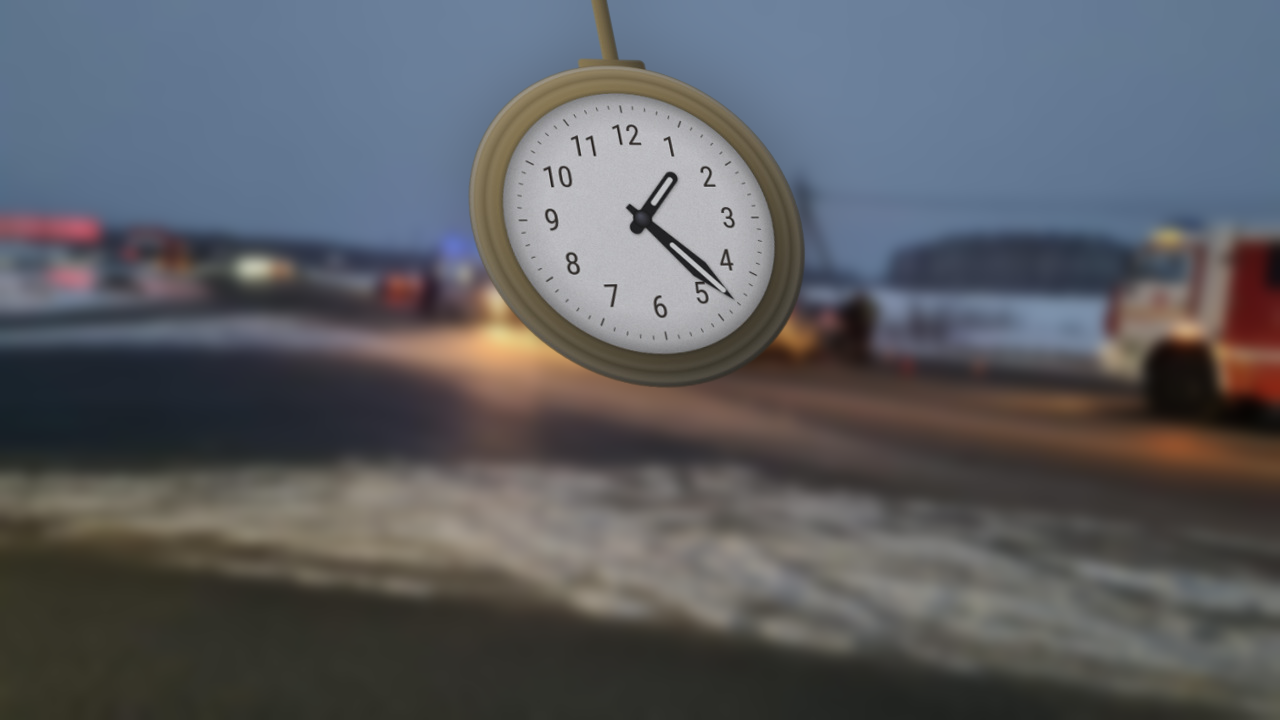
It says 1:23
